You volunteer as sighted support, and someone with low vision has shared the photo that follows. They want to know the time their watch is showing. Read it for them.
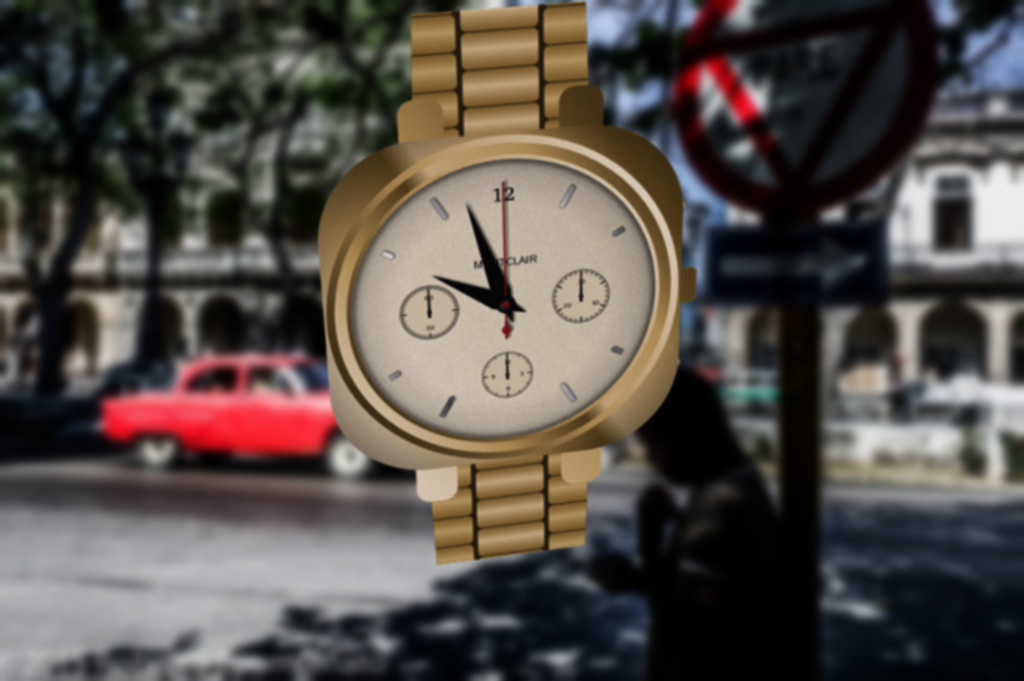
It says 9:57
